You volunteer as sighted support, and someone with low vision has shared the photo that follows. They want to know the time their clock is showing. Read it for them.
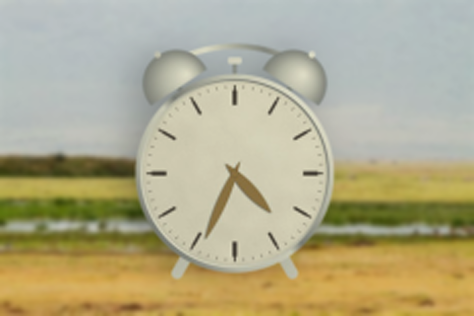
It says 4:34
